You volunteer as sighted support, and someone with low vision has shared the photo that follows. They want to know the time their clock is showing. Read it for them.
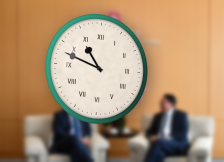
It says 10:48
